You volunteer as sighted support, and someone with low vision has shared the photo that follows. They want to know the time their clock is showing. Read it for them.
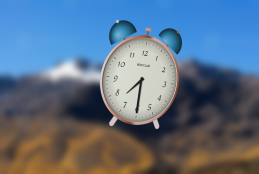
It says 7:30
